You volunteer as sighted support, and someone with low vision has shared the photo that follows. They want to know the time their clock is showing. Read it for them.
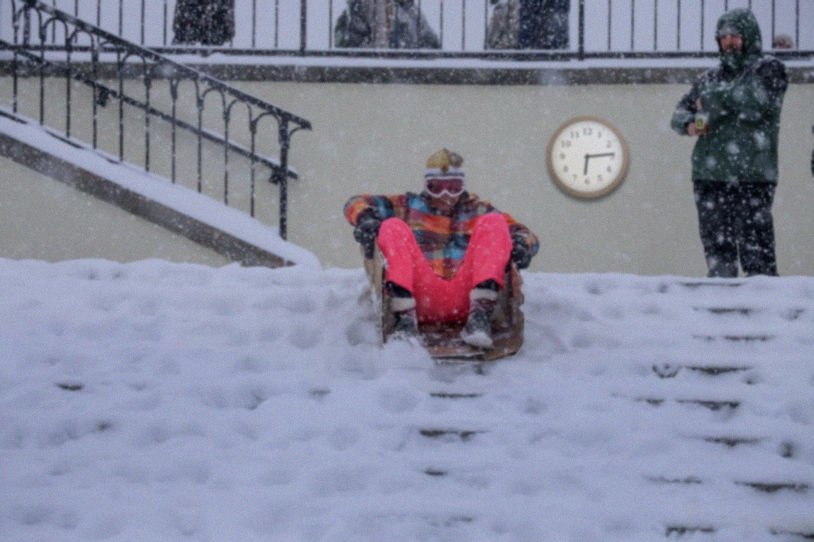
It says 6:14
